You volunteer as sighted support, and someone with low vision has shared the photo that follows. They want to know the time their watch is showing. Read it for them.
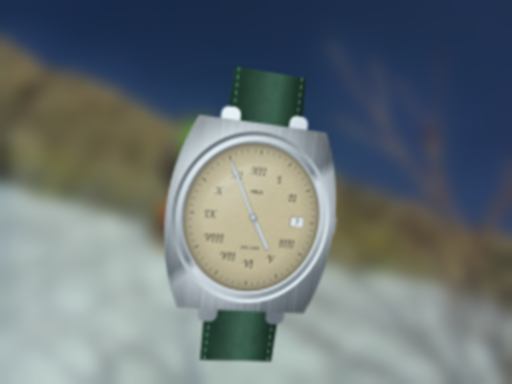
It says 4:55
